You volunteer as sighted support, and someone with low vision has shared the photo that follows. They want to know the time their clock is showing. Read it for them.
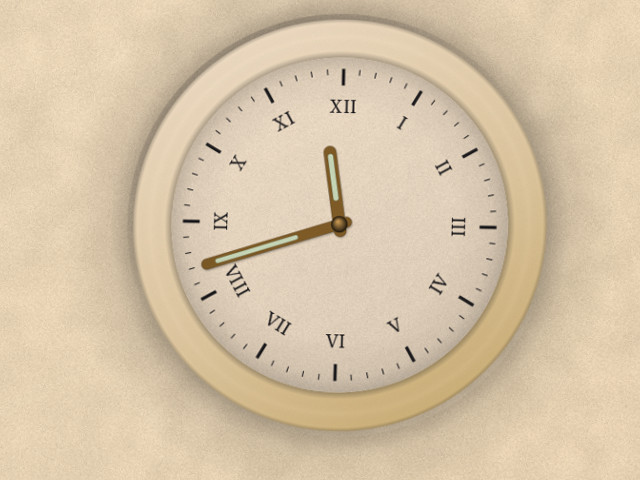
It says 11:42
